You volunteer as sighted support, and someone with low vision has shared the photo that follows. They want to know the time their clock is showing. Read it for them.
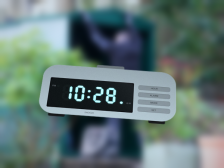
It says 10:28
